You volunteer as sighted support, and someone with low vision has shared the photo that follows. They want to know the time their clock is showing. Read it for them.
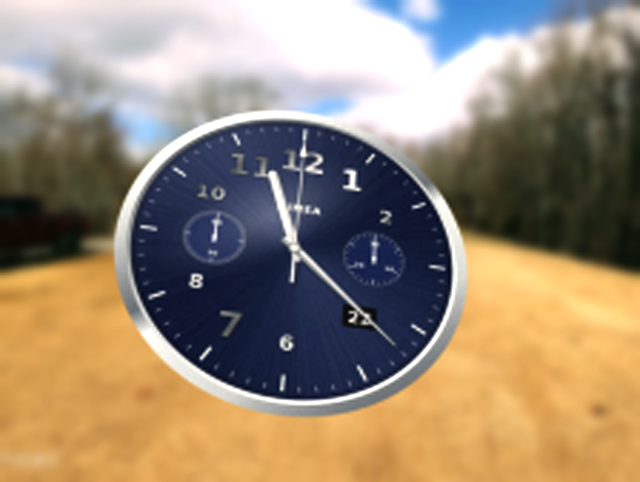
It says 11:22
